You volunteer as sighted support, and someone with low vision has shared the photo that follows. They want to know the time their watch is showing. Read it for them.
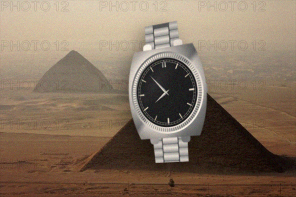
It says 7:53
